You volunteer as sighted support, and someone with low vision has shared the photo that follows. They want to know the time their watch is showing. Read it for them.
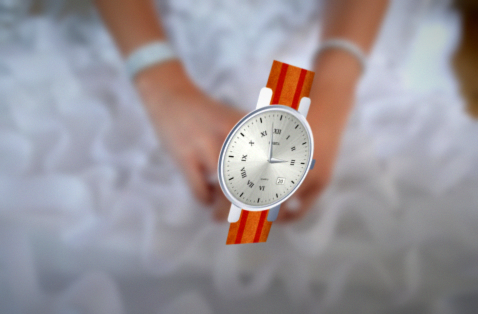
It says 2:58
